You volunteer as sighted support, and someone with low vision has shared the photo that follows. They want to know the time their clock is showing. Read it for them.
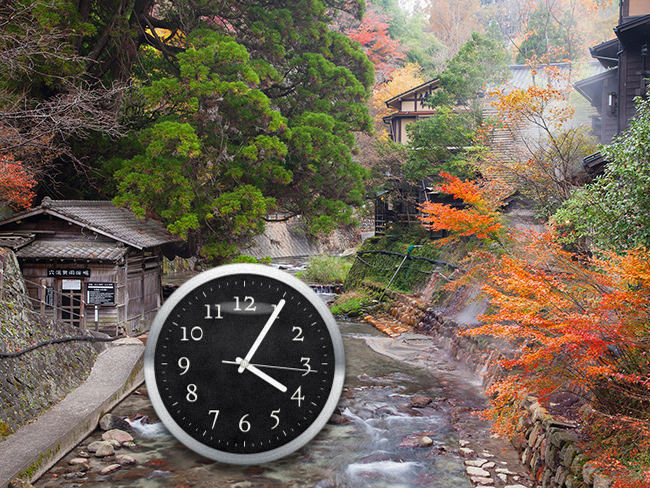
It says 4:05:16
